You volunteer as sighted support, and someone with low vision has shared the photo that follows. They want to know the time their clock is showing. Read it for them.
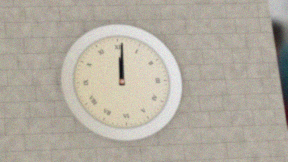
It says 12:01
